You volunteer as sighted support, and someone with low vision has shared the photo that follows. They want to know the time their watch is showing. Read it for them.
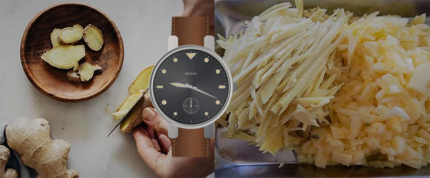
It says 9:19
